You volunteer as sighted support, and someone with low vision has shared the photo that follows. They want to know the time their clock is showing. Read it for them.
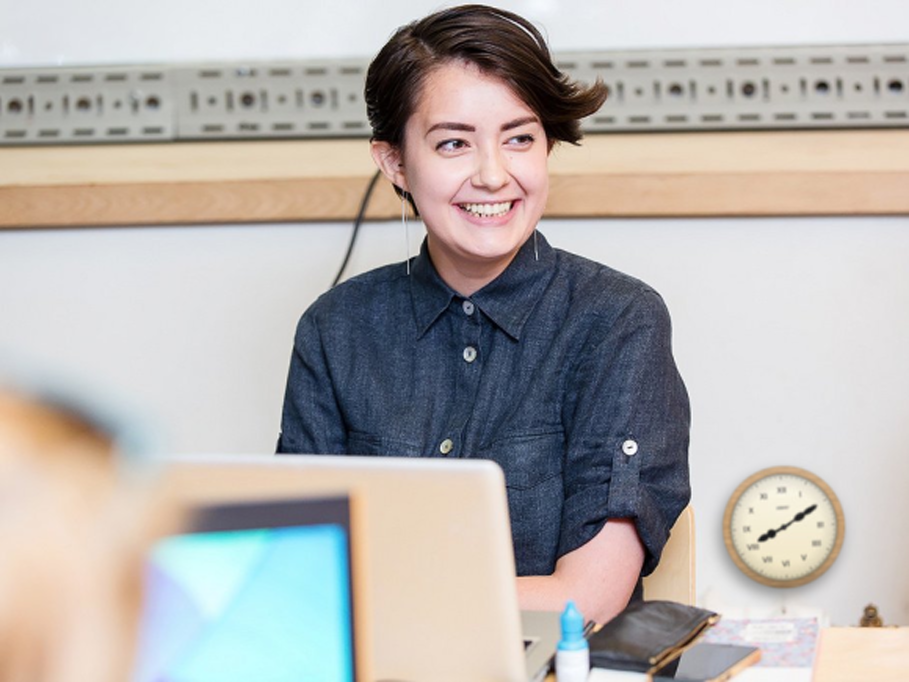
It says 8:10
